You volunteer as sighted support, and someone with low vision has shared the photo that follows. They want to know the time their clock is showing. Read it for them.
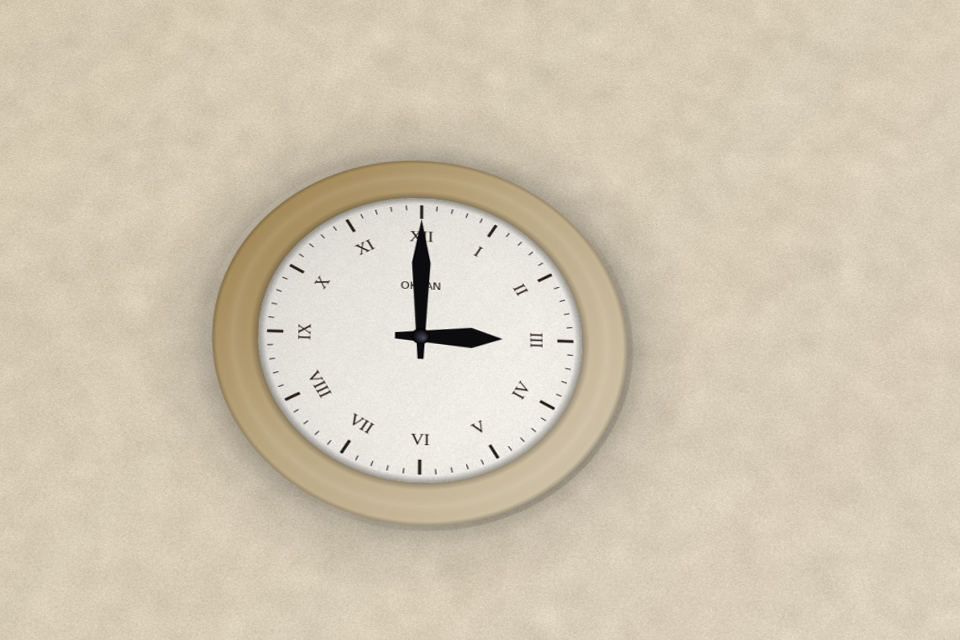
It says 3:00
